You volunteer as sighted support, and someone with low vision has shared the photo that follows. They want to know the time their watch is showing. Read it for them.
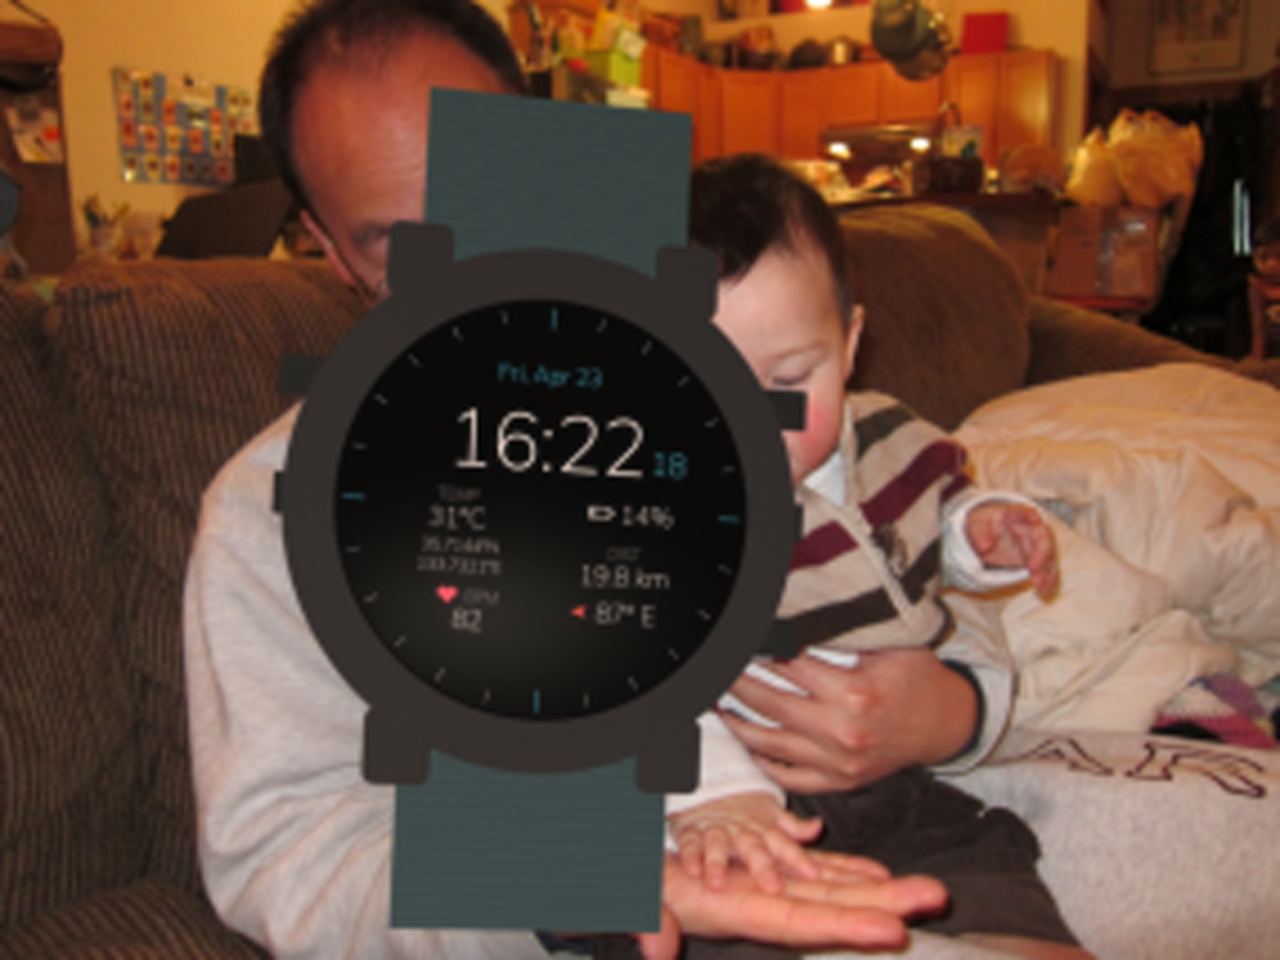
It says 16:22
